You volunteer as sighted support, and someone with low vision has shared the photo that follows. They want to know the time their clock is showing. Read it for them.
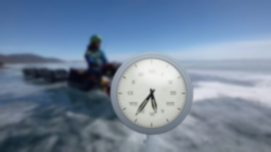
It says 5:36
